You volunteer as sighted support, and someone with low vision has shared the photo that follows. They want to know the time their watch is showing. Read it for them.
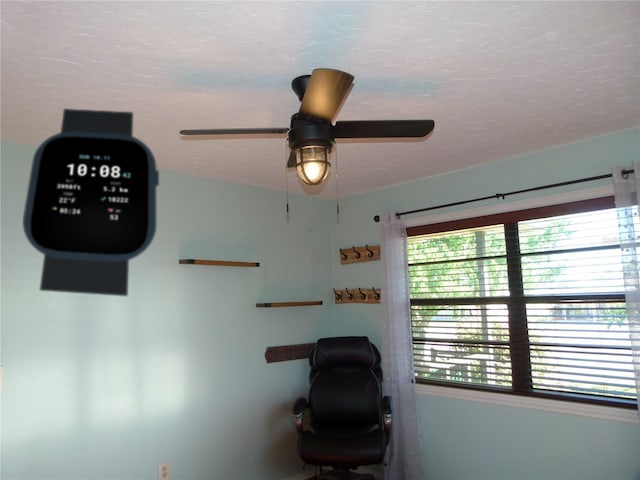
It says 10:08
